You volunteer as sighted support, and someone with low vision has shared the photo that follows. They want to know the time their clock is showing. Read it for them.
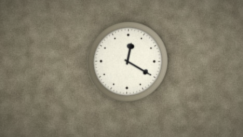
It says 12:20
